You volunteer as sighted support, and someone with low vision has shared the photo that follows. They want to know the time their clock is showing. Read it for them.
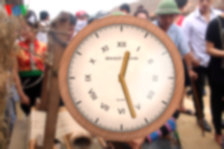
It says 12:27
